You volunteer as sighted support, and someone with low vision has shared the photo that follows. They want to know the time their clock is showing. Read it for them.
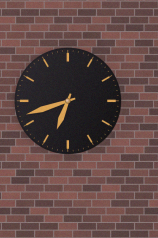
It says 6:42
